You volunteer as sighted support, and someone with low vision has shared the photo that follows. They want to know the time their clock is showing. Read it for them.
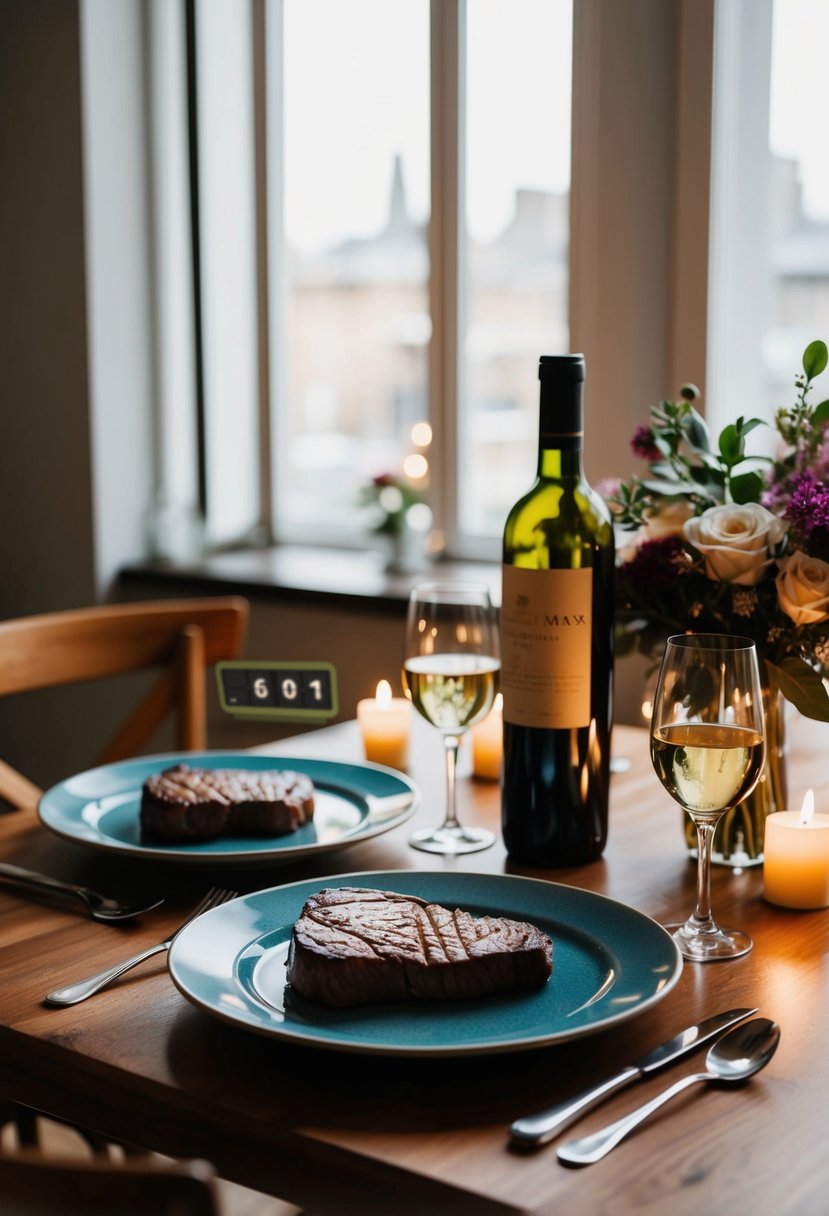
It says 6:01
